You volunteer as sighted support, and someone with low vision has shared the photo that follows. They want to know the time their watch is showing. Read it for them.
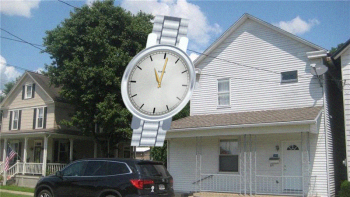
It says 11:01
